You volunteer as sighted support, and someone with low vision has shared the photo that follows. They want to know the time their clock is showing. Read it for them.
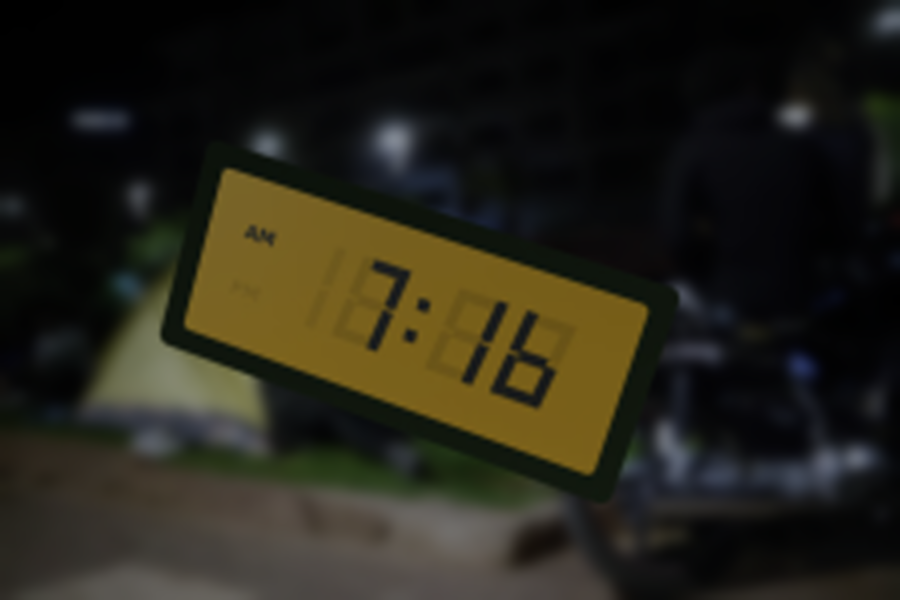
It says 7:16
